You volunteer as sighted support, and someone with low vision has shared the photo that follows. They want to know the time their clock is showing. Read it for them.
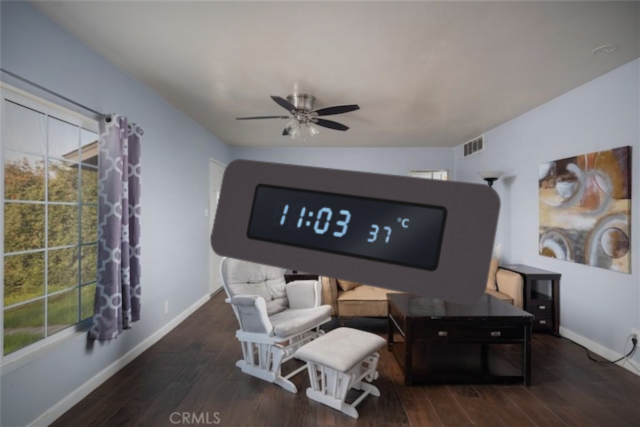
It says 11:03
